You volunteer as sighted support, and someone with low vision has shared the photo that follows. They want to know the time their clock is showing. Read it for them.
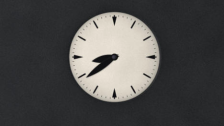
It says 8:39
